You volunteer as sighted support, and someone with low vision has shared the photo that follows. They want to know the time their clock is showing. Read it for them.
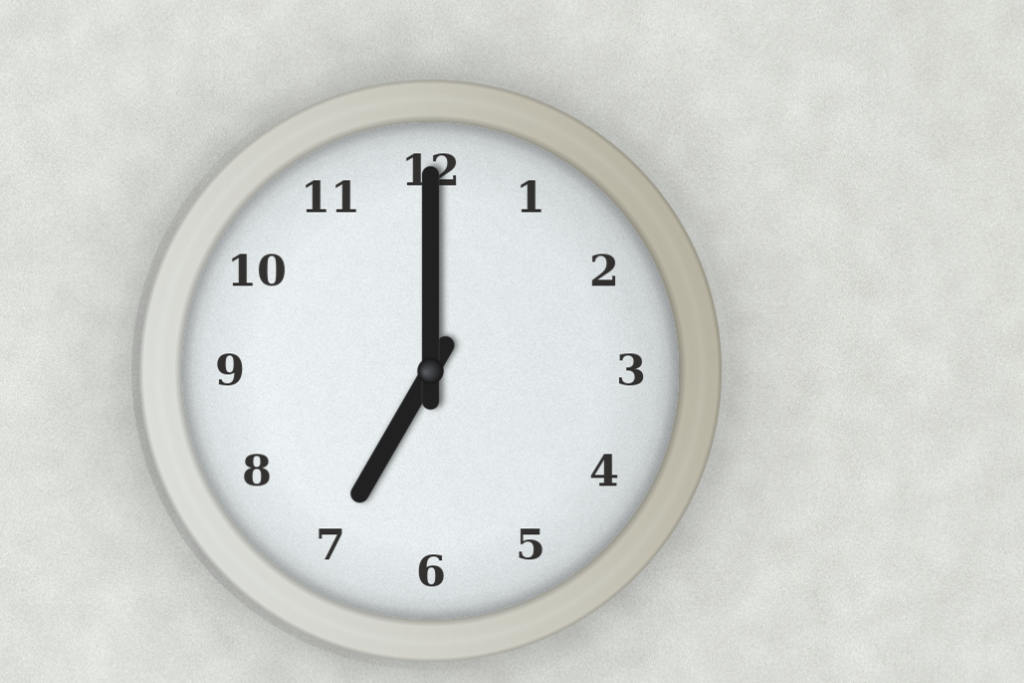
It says 7:00
